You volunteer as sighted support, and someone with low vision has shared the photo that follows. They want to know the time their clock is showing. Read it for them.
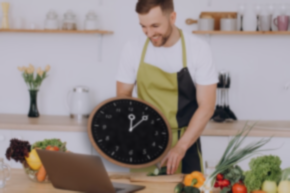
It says 12:07
